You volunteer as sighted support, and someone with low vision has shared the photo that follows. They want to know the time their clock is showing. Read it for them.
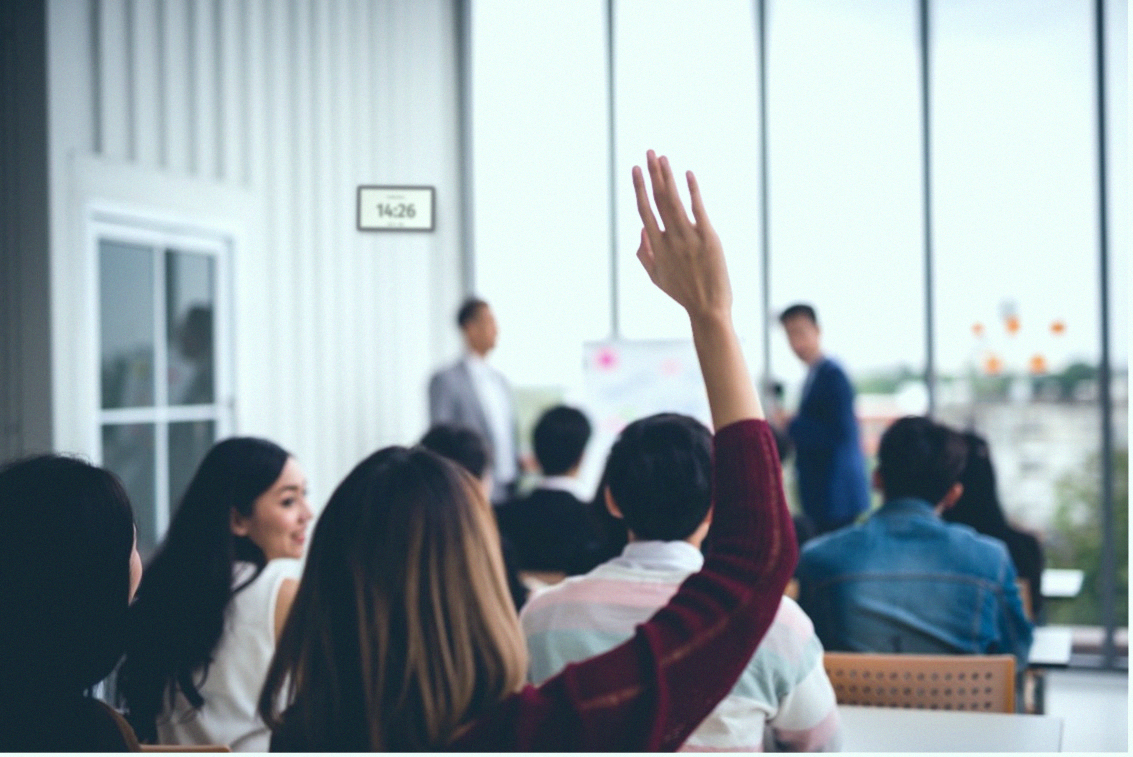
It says 14:26
